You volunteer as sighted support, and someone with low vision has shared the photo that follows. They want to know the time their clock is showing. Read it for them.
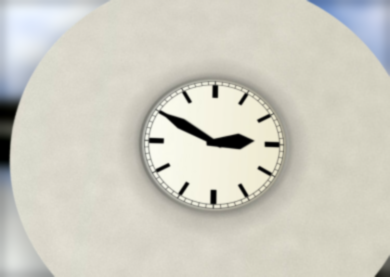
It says 2:50
